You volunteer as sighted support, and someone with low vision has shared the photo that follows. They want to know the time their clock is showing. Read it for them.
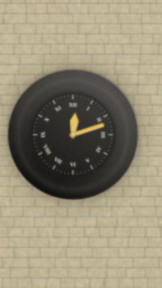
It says 12:12
